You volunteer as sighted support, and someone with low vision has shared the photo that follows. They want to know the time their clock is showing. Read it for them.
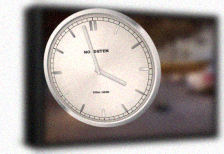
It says 3:58
